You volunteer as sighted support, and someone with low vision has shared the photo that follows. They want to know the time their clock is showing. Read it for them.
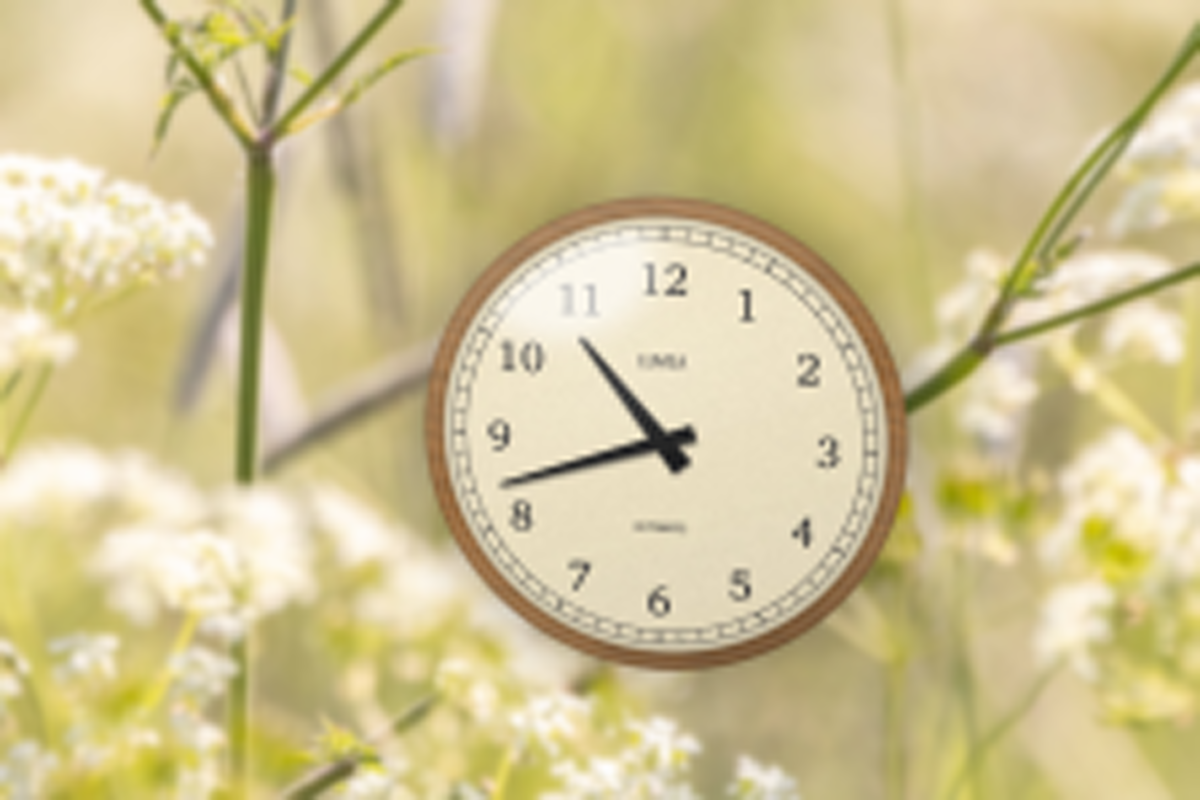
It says 10:42
